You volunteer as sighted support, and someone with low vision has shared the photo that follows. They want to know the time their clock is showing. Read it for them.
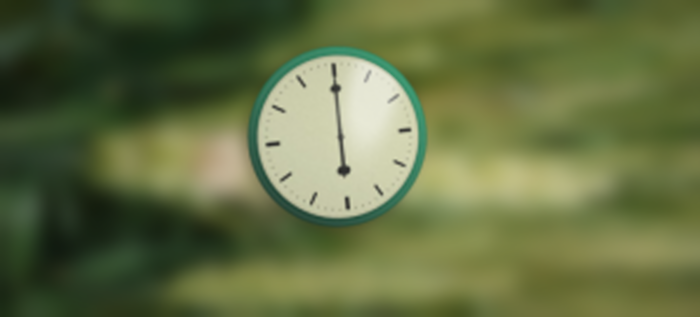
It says 6:00
